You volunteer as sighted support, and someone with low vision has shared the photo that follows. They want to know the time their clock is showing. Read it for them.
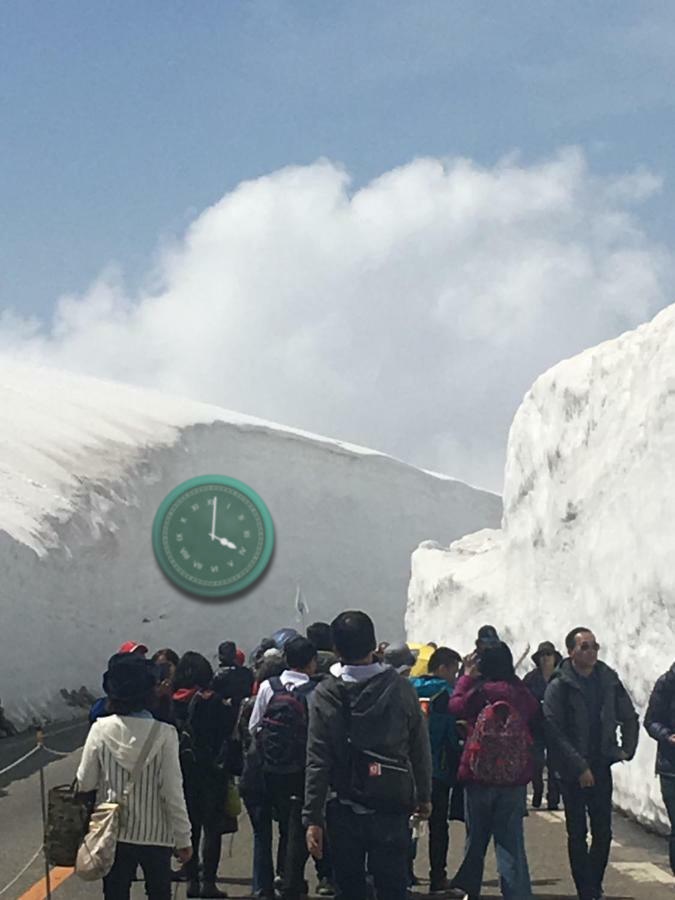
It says 4:01
